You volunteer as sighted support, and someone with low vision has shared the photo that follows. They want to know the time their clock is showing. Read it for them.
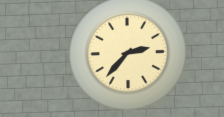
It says 2:37
